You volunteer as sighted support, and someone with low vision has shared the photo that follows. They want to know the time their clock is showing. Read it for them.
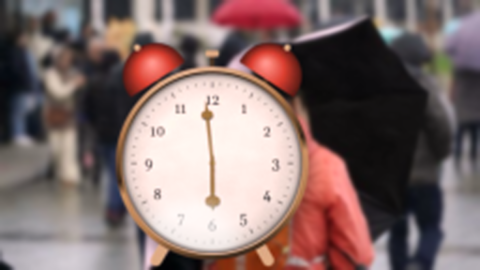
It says 5:59
